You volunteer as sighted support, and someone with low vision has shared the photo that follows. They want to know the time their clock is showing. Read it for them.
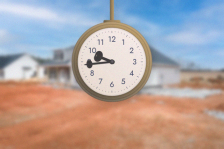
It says 9:44
